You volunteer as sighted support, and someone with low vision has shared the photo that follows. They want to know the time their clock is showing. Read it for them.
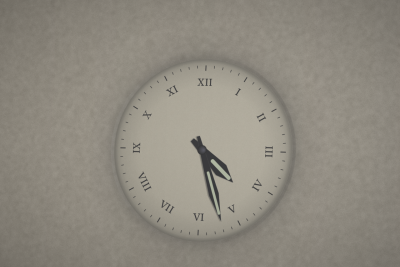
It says 4:27
